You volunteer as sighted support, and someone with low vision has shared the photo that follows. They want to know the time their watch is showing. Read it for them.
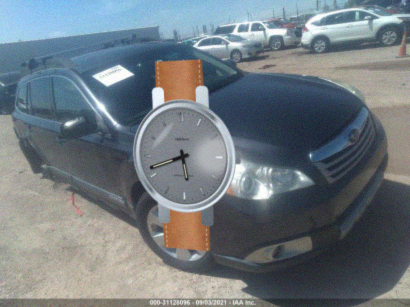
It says 5:42
